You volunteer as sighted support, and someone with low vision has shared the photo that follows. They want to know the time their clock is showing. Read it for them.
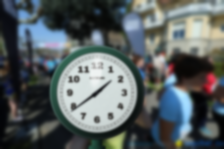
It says 1:39
